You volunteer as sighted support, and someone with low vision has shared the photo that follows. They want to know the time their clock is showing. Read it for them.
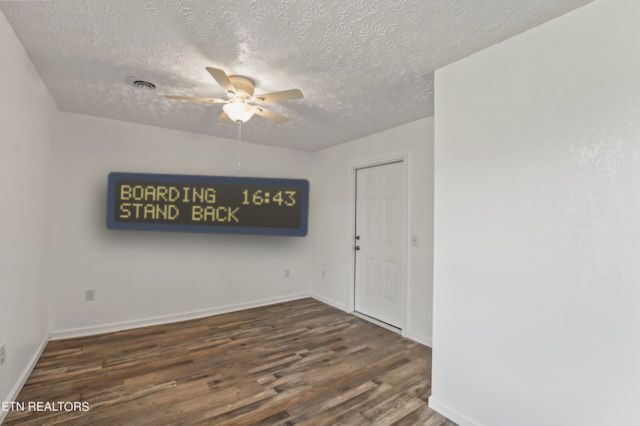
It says 16:43
